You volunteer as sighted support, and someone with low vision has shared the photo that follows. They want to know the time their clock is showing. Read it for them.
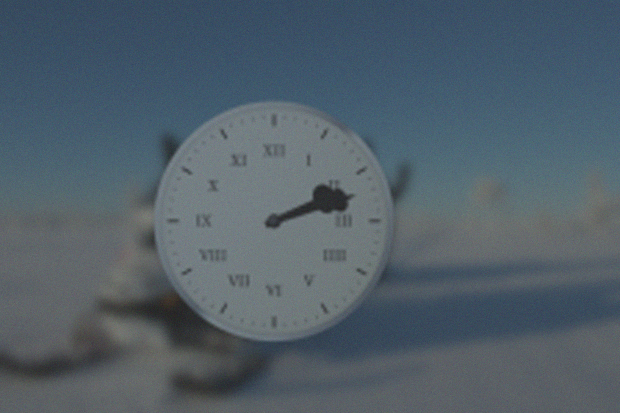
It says 2:12
